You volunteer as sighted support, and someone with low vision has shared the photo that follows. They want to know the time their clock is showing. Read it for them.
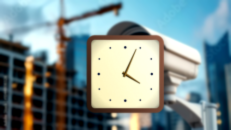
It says 4:04
